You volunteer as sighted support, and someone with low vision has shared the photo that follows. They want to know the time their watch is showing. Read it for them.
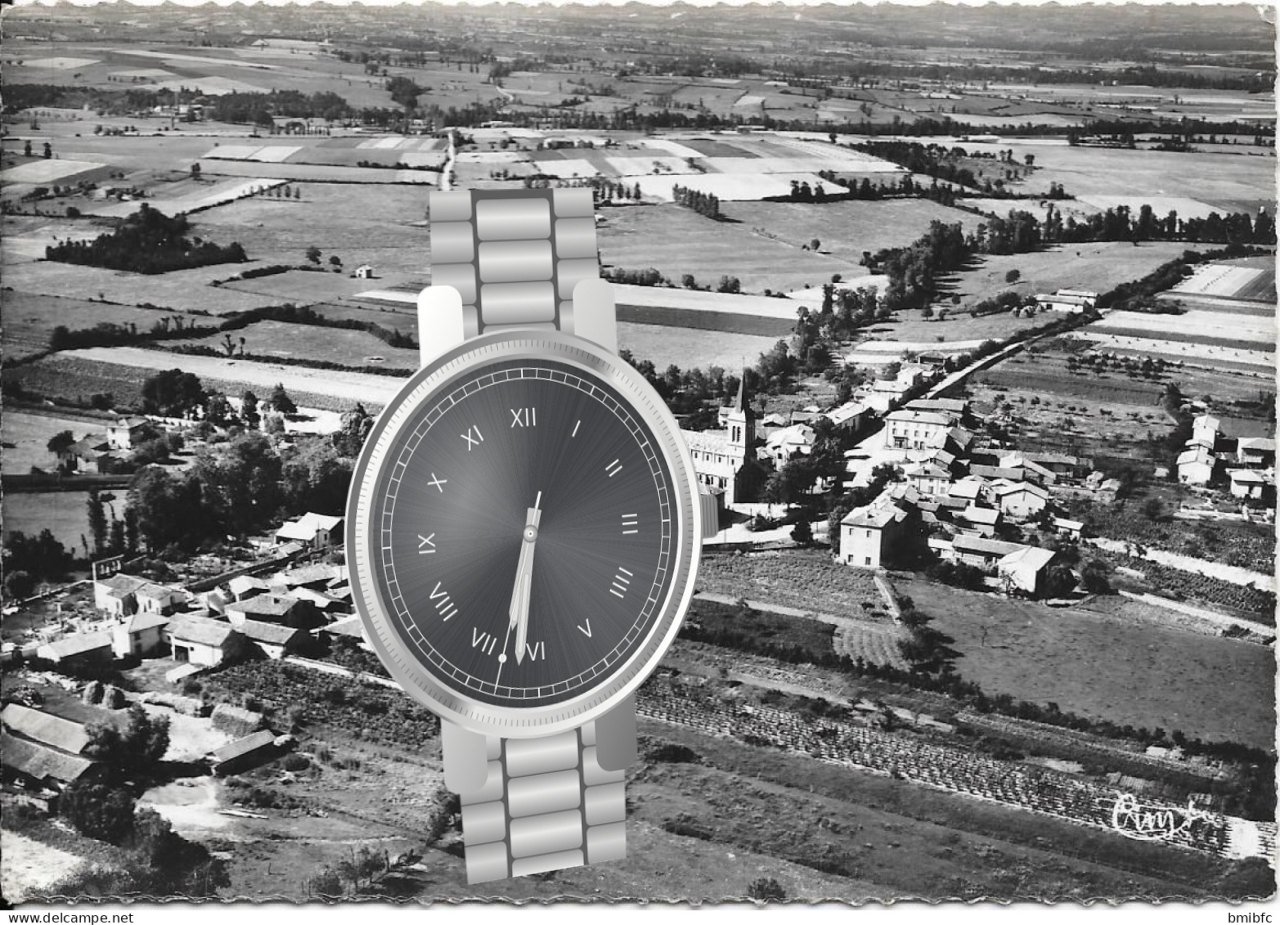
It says 6:31:33
